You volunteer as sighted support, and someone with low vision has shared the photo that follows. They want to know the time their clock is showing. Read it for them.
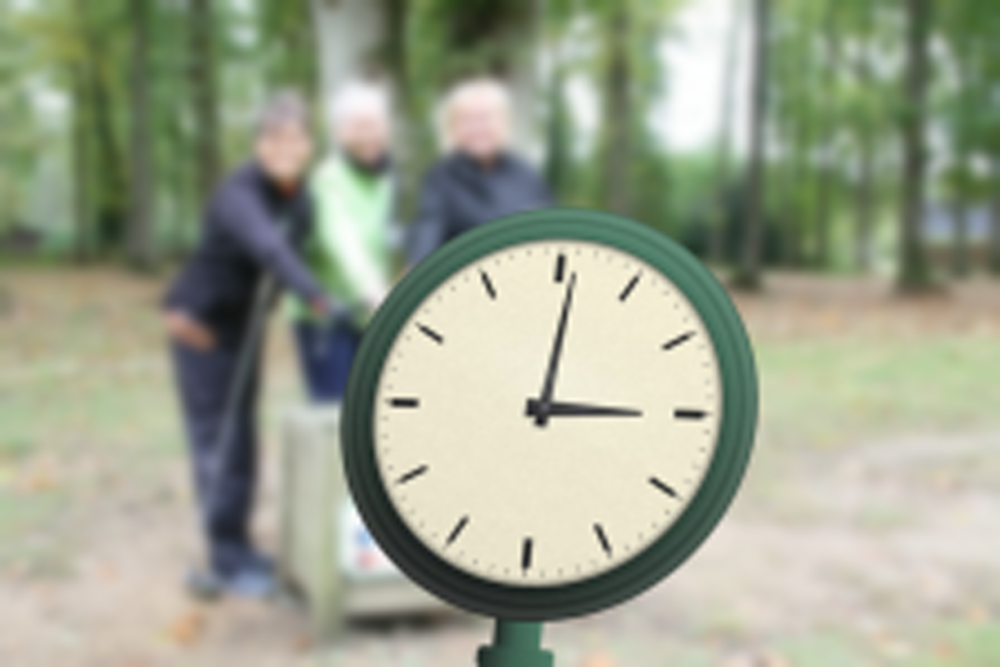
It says 3:01
